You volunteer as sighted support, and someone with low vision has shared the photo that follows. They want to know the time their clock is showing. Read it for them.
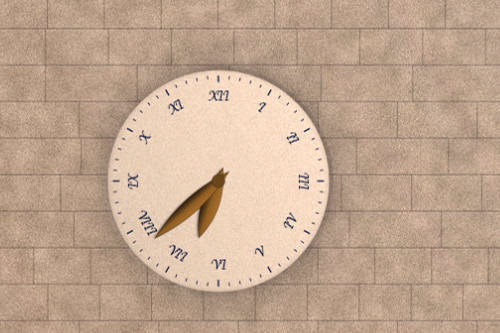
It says 6:38
